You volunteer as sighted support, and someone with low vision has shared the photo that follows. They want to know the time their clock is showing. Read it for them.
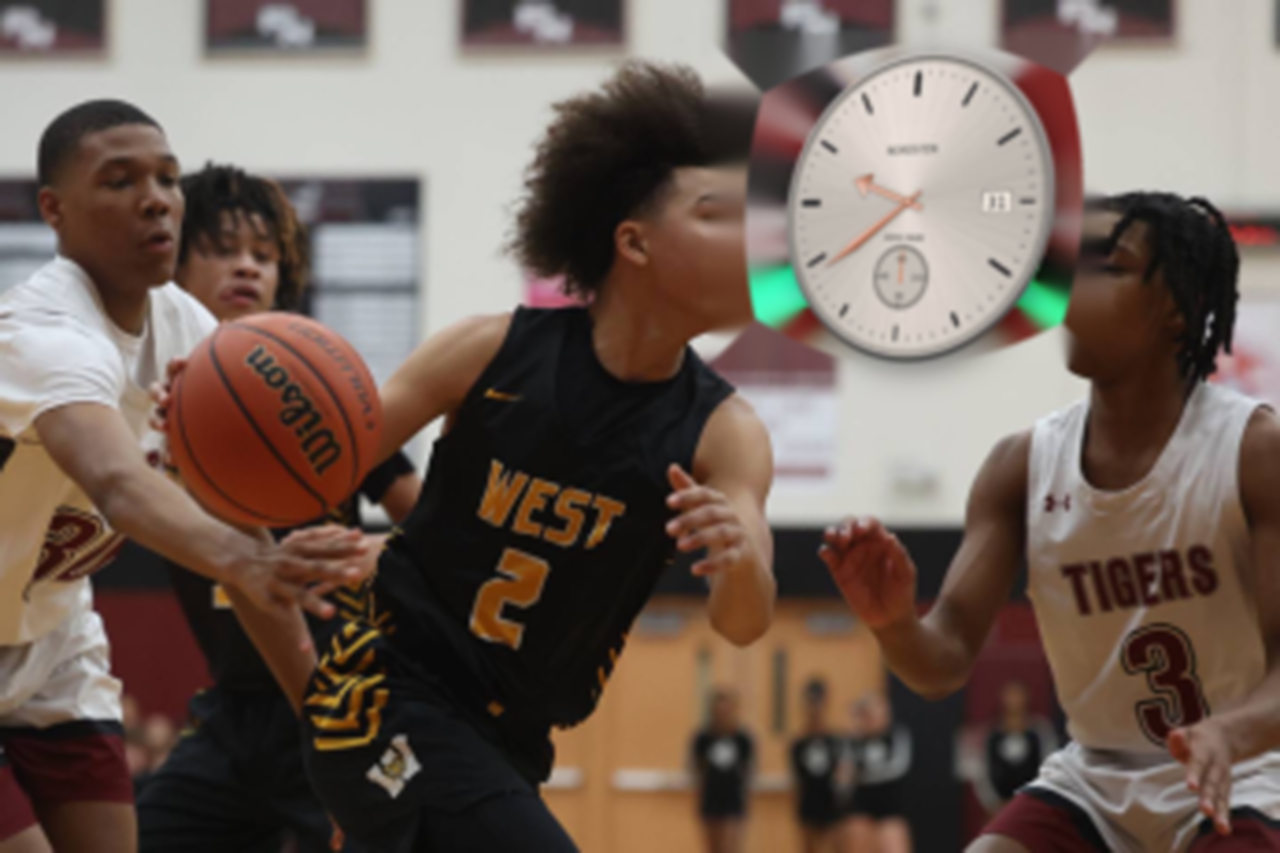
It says 9:39
